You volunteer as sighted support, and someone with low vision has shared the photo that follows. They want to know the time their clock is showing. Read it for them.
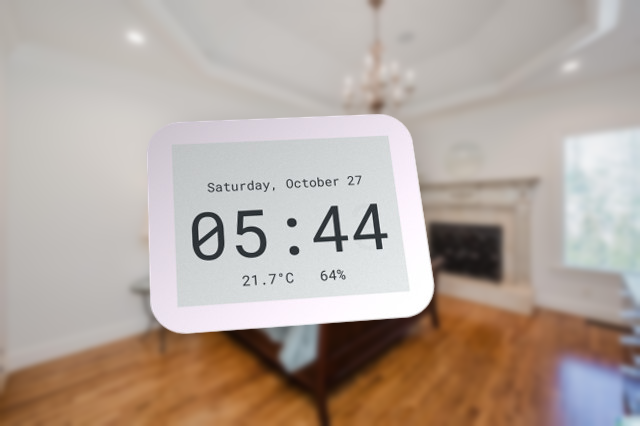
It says 5:44
